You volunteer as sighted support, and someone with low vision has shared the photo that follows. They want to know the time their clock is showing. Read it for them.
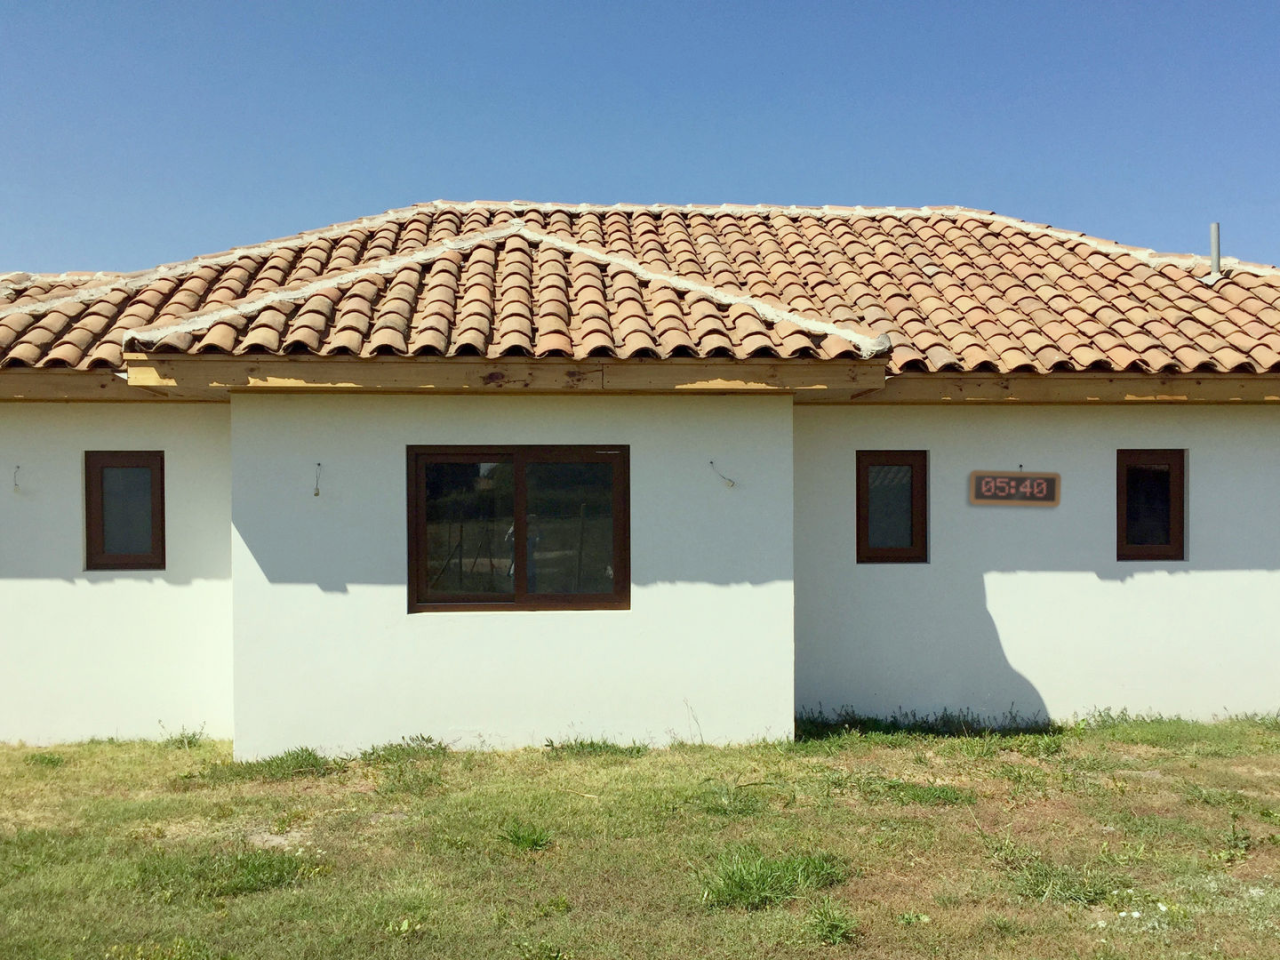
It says 5:40
